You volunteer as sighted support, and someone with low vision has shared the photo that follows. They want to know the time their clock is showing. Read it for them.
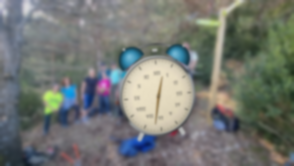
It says 12:32
